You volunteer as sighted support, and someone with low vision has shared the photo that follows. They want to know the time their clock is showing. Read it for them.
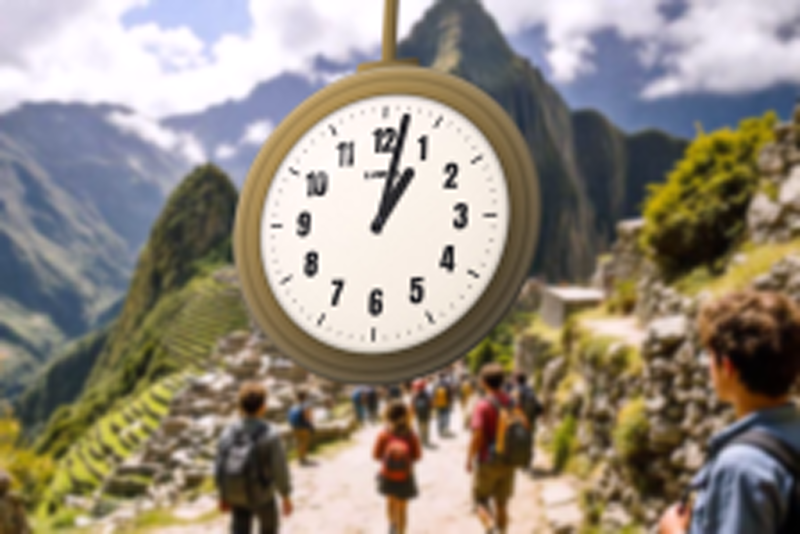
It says 1:02
